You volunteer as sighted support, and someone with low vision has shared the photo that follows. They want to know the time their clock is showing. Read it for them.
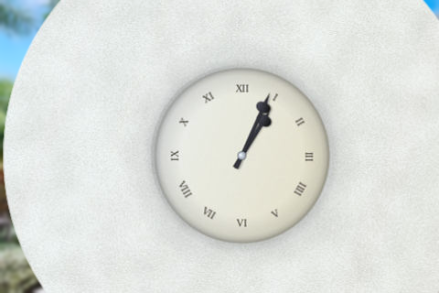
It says 1:04
